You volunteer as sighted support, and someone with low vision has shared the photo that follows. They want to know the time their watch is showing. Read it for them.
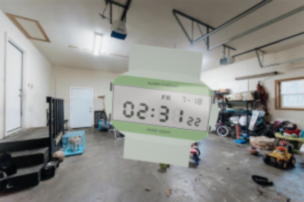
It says 2:31
